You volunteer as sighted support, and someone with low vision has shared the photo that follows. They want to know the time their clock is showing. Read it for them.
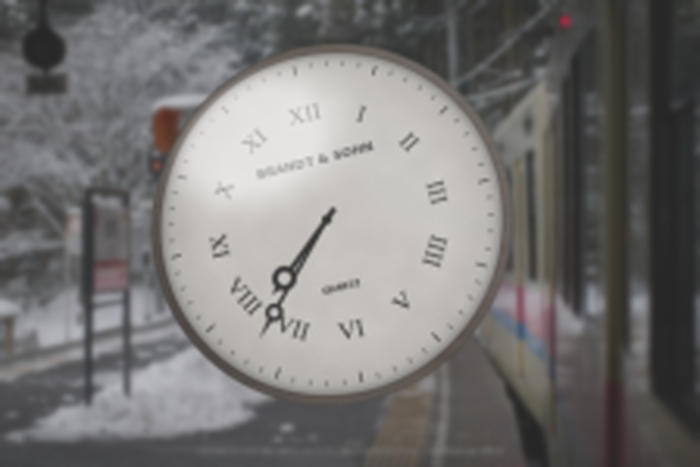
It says 7:37
